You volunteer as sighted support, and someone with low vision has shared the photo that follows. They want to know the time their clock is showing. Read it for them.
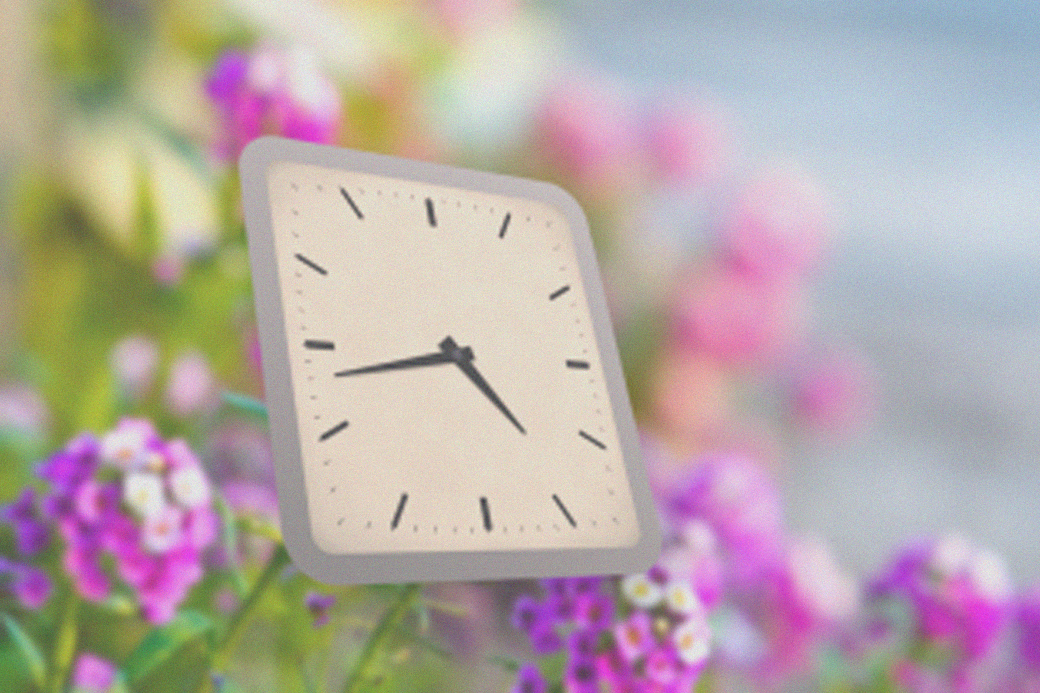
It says 4:43
